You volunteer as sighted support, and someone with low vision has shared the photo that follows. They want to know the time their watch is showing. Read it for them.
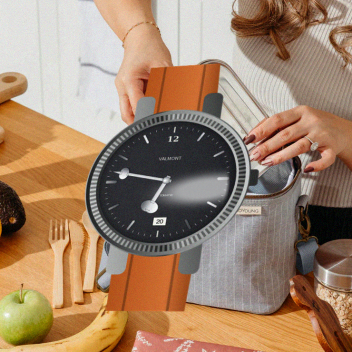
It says 6:47
